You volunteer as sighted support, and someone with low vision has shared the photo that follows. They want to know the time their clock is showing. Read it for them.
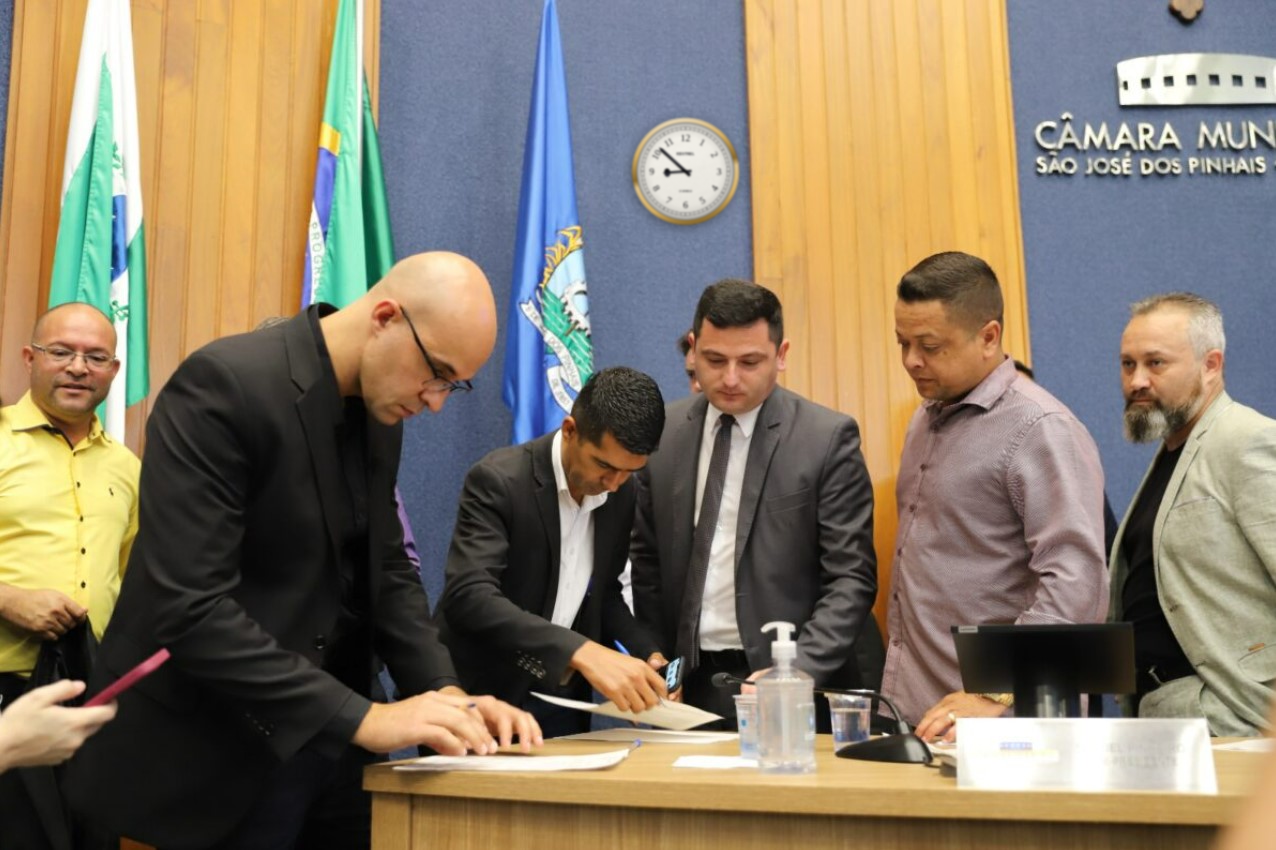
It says 8:52
